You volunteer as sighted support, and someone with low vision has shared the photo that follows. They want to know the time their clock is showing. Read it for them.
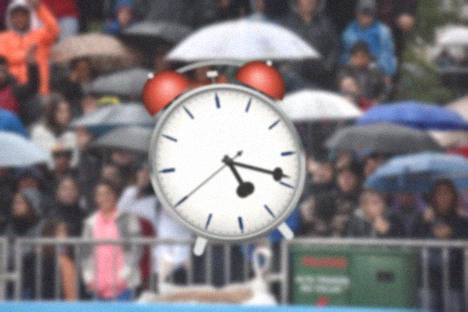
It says 5:18:40
